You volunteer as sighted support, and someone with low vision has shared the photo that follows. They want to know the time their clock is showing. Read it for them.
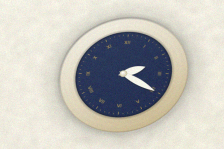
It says 2:20
